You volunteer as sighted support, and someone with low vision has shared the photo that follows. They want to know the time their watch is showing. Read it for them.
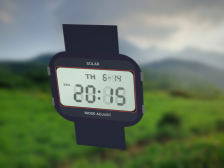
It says 20:15
